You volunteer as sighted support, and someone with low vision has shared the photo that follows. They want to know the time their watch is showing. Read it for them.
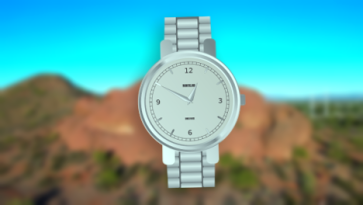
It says 12:50
